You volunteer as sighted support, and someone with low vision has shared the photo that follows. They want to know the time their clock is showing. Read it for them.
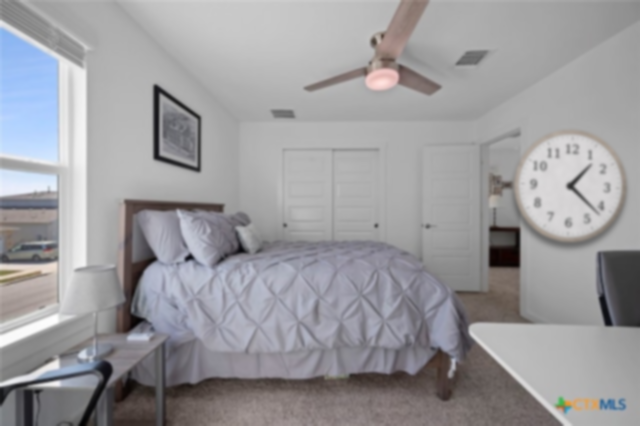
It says 1:22
